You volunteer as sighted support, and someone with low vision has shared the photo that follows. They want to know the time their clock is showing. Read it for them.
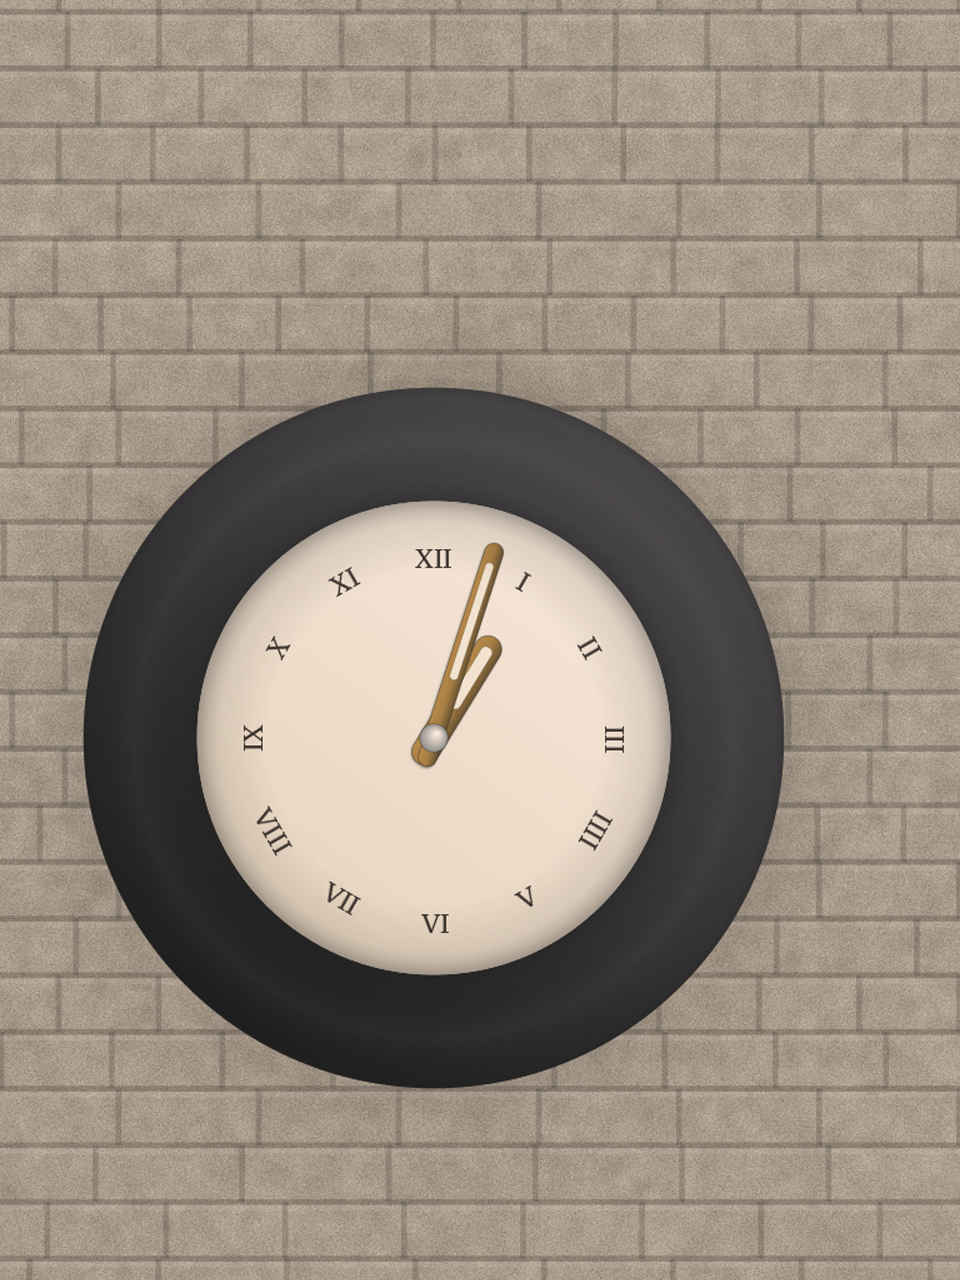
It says 1:03
